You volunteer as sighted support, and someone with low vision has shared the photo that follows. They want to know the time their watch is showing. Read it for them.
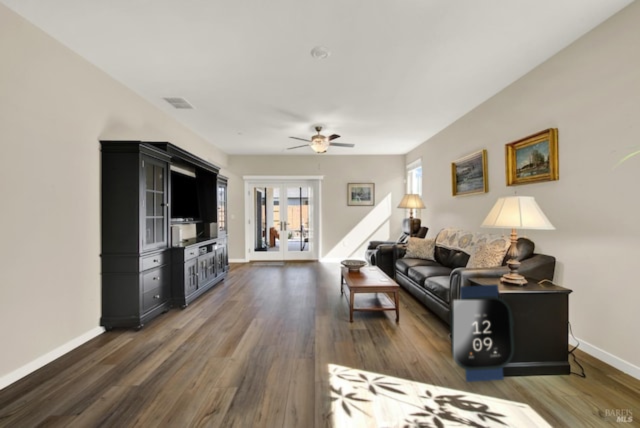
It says 12:09
